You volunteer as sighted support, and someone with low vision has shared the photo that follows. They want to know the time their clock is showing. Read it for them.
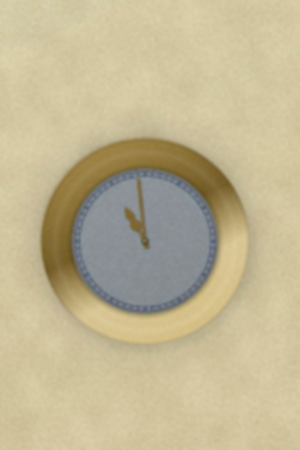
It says 10:59
